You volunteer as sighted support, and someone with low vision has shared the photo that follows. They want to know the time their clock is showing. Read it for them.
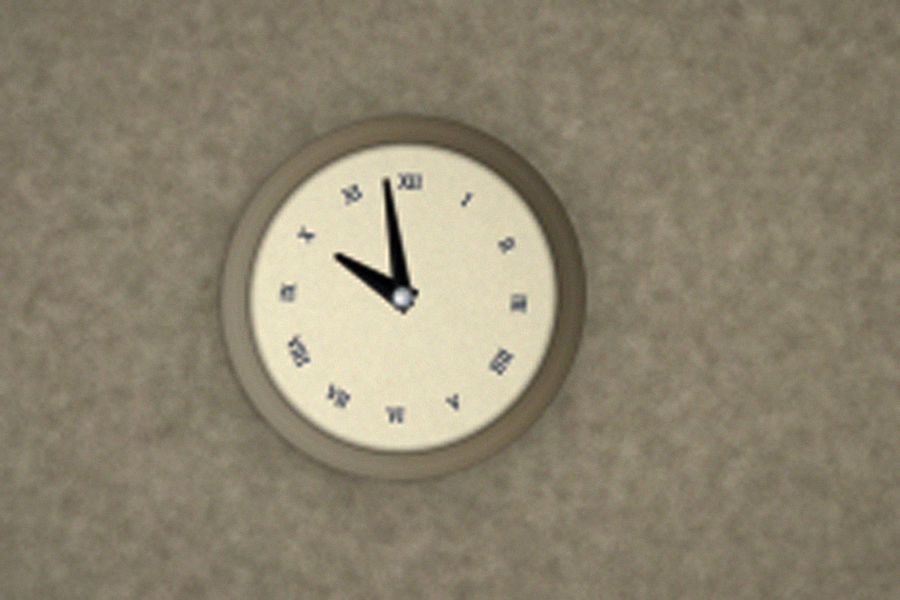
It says 9:58
